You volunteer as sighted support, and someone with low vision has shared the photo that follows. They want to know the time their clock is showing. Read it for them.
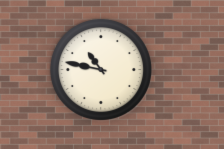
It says 10:47
